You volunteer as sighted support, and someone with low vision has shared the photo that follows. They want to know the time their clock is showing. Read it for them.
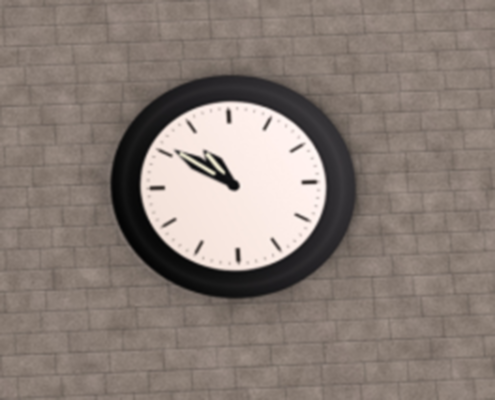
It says 10:51
